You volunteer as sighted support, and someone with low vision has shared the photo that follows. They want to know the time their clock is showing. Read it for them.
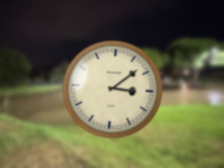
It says 3:08
